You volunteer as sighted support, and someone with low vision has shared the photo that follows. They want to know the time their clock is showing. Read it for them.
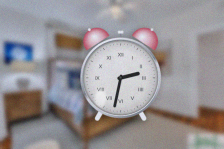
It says 2:32
